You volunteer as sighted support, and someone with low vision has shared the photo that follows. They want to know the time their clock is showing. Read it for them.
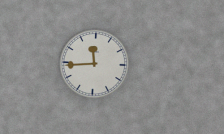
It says 11:44
